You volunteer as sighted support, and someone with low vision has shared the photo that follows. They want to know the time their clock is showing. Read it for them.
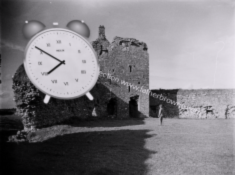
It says 7:51
